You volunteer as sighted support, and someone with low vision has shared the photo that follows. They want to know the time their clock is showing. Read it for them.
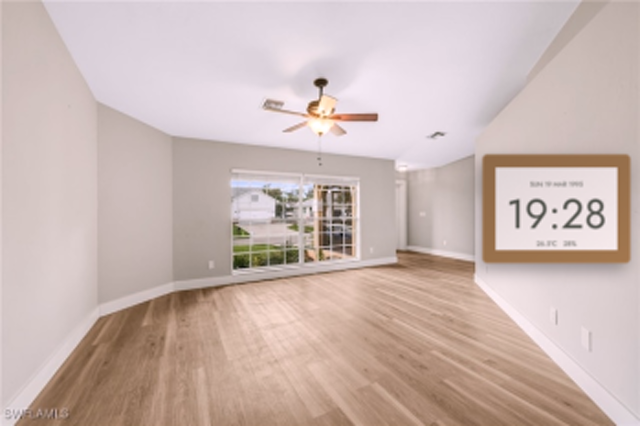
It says 19:28
